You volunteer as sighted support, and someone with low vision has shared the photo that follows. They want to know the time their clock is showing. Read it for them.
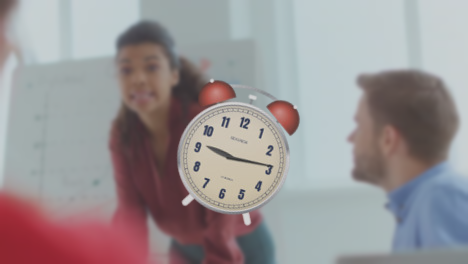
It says 9:14
